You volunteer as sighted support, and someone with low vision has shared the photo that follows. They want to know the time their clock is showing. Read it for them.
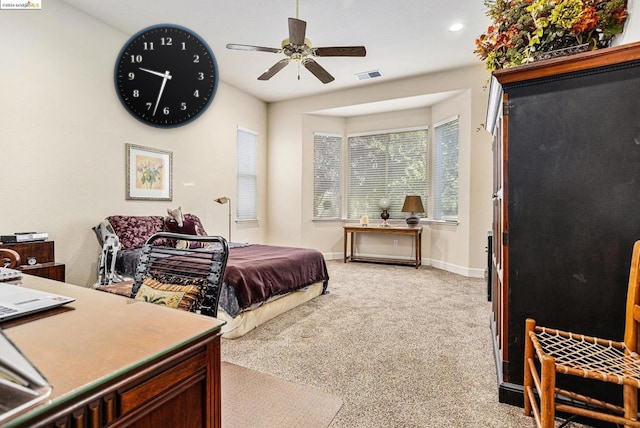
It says 9:33
